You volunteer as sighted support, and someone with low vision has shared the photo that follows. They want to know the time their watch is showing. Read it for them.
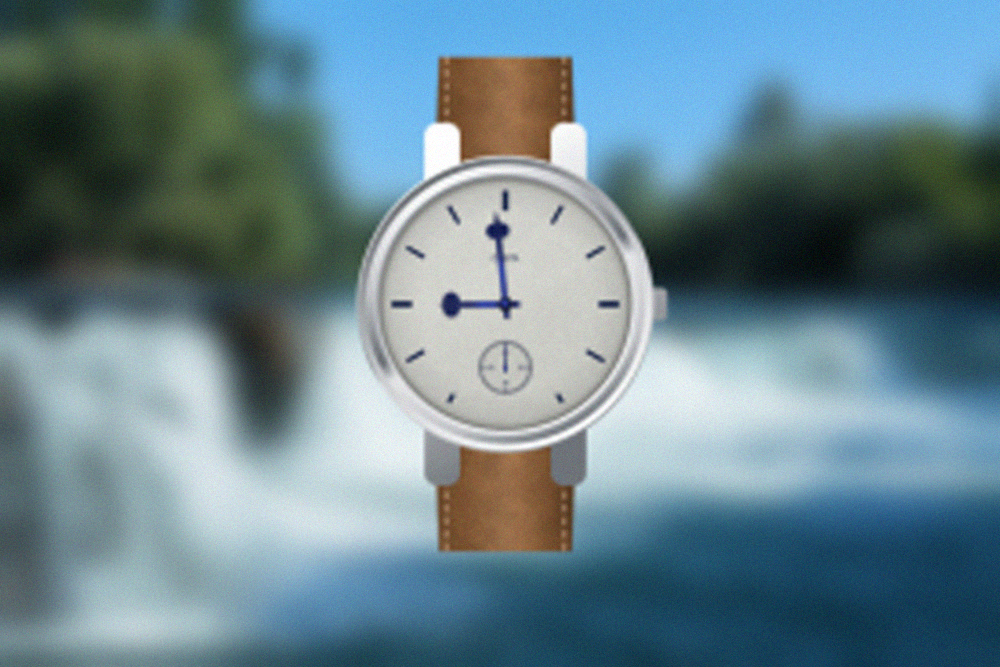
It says 8:59
